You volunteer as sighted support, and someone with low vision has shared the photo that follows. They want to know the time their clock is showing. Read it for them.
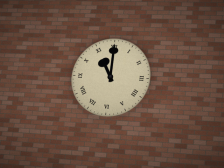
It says 11:00
